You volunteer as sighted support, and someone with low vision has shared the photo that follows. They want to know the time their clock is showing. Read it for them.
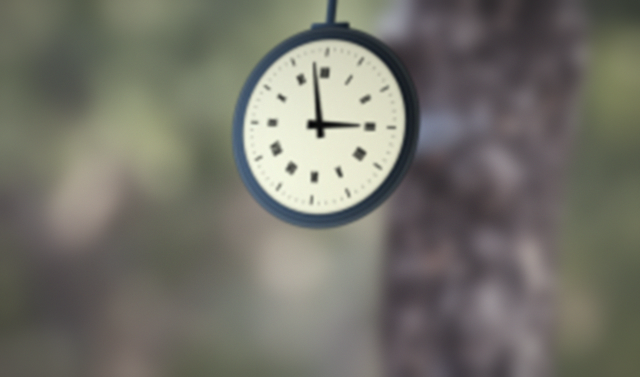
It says 2:58
